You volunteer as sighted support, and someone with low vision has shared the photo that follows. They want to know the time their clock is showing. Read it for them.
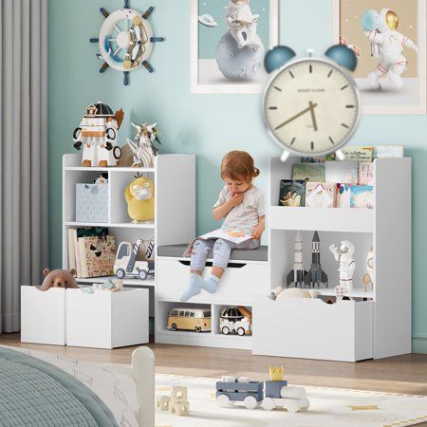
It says 5:40
